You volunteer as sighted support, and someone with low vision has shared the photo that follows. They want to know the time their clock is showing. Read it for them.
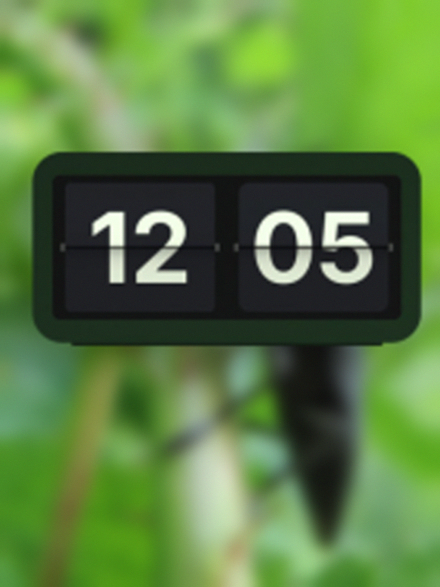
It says 12:05
